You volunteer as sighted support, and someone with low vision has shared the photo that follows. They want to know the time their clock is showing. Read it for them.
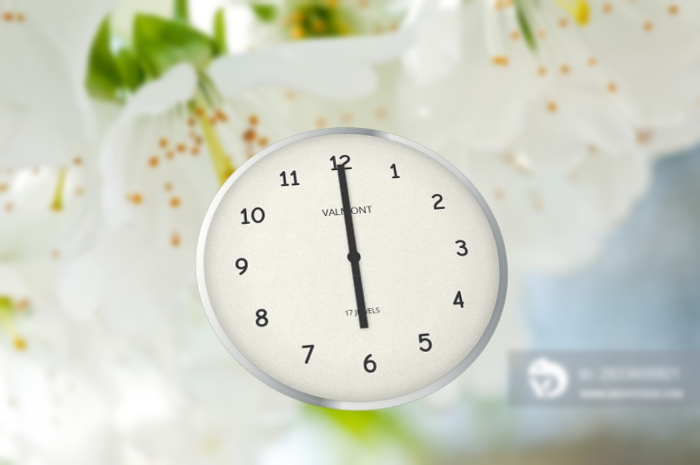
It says 6:00
